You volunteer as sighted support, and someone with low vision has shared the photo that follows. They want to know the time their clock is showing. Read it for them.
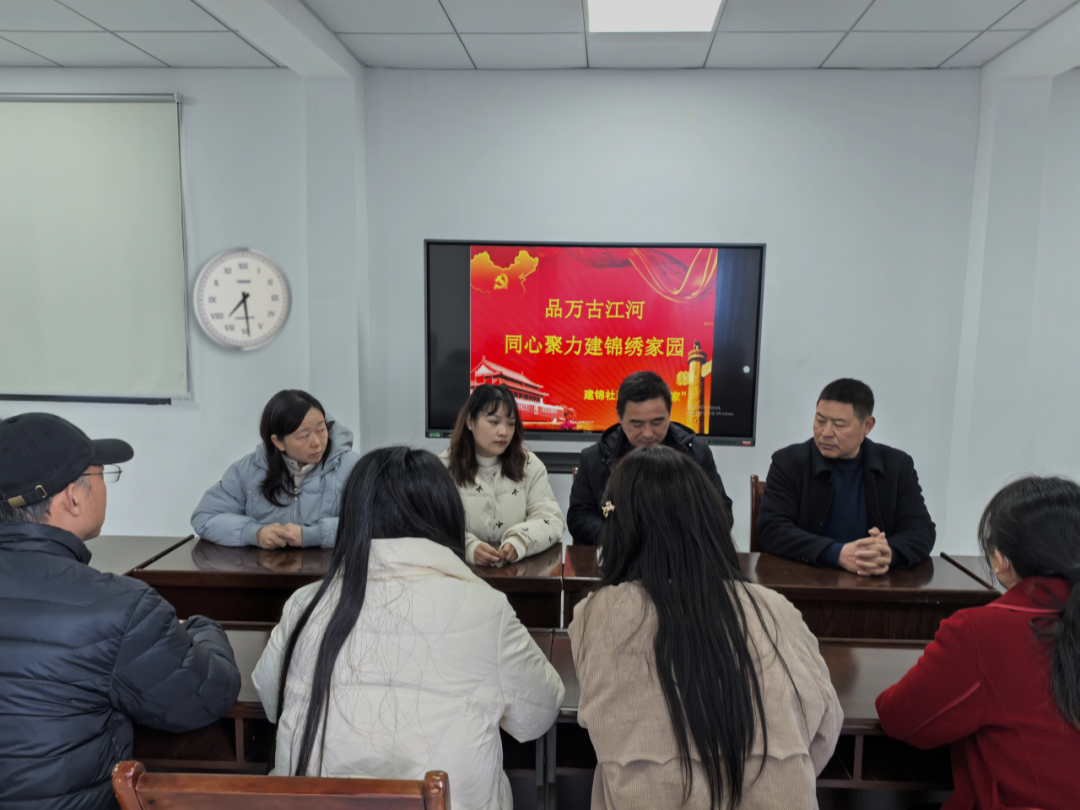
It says 7:29
